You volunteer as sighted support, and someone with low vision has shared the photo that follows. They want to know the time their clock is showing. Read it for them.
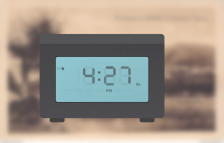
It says 4:27
